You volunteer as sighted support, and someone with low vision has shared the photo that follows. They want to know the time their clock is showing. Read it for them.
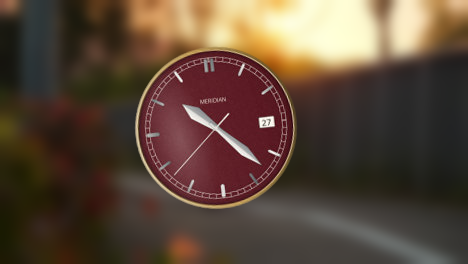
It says 10:22:38
